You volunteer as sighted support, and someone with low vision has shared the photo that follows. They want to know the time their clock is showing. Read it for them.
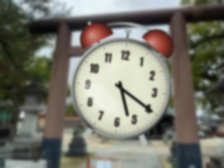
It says 5:20
